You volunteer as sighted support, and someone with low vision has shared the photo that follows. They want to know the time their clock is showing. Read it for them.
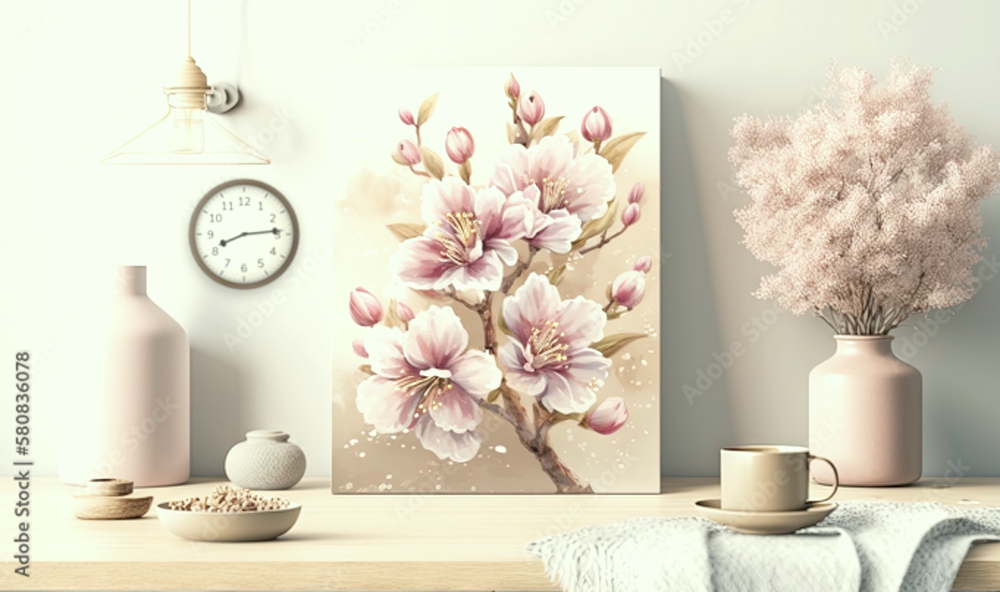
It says 8:14
